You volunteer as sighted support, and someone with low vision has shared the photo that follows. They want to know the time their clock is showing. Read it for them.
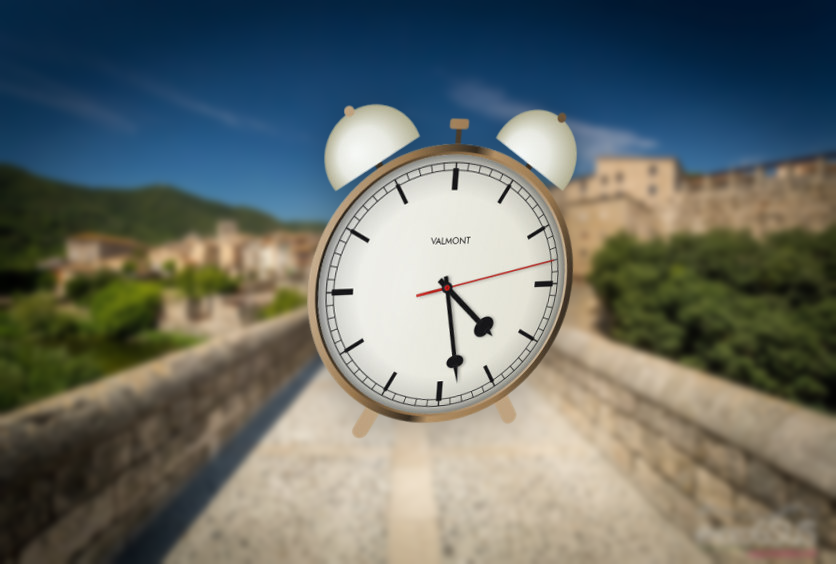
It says 4:28:13
